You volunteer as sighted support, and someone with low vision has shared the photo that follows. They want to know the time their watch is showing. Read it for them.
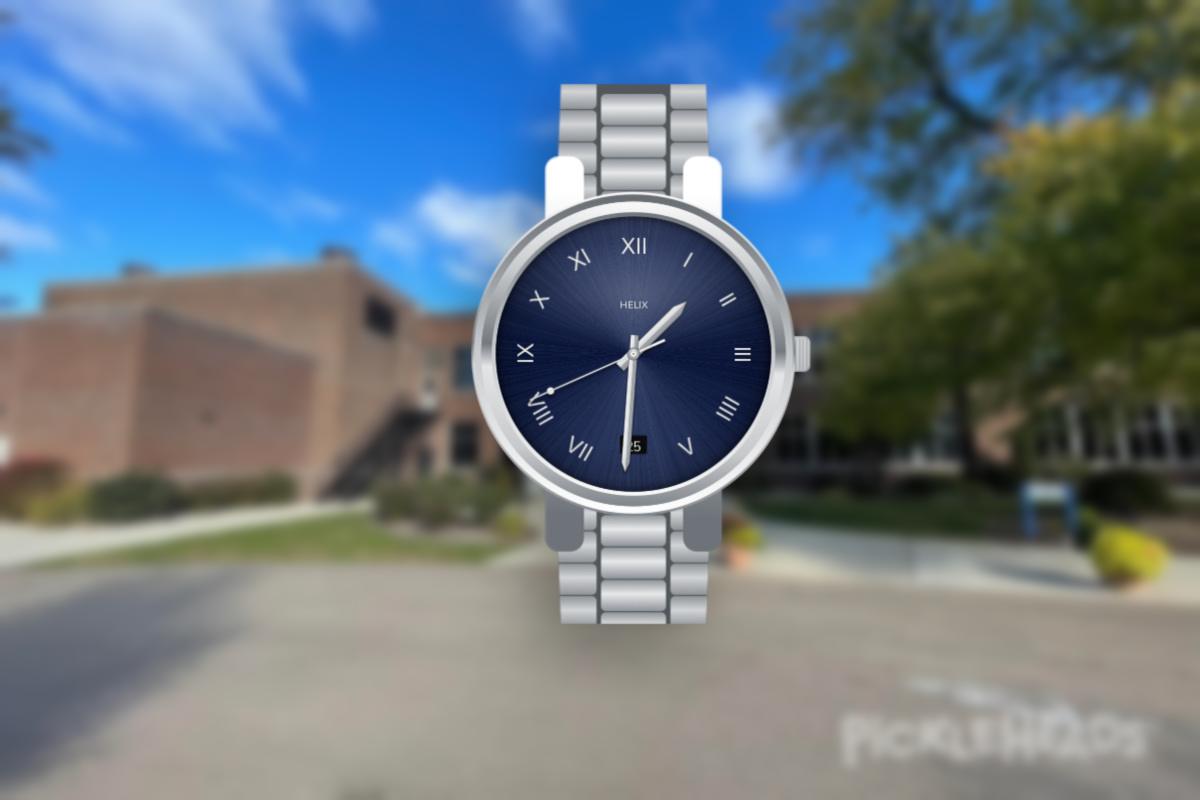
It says 1:30:41
